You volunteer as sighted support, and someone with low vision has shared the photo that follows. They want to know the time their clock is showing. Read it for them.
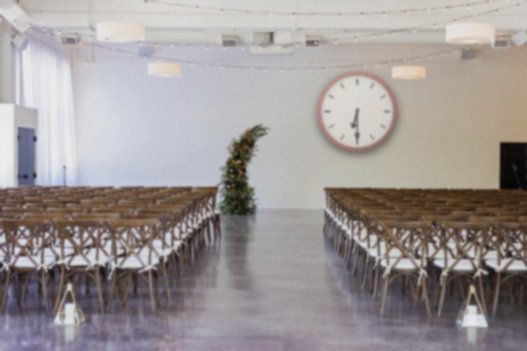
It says 6:30
